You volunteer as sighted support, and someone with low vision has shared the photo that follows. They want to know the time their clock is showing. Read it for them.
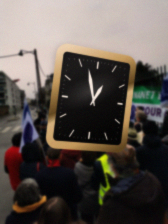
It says 12:57
